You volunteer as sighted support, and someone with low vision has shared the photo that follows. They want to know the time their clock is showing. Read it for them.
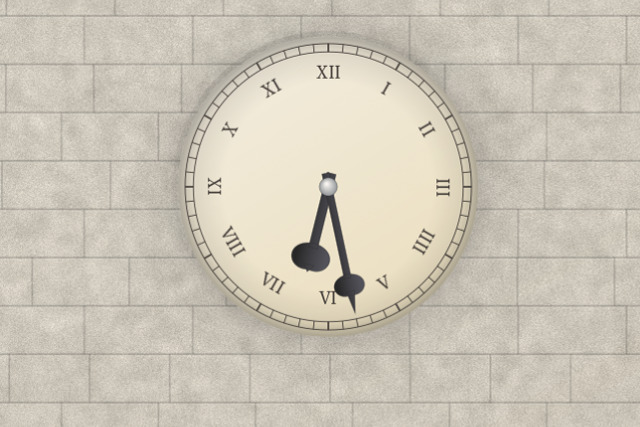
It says 6:28
